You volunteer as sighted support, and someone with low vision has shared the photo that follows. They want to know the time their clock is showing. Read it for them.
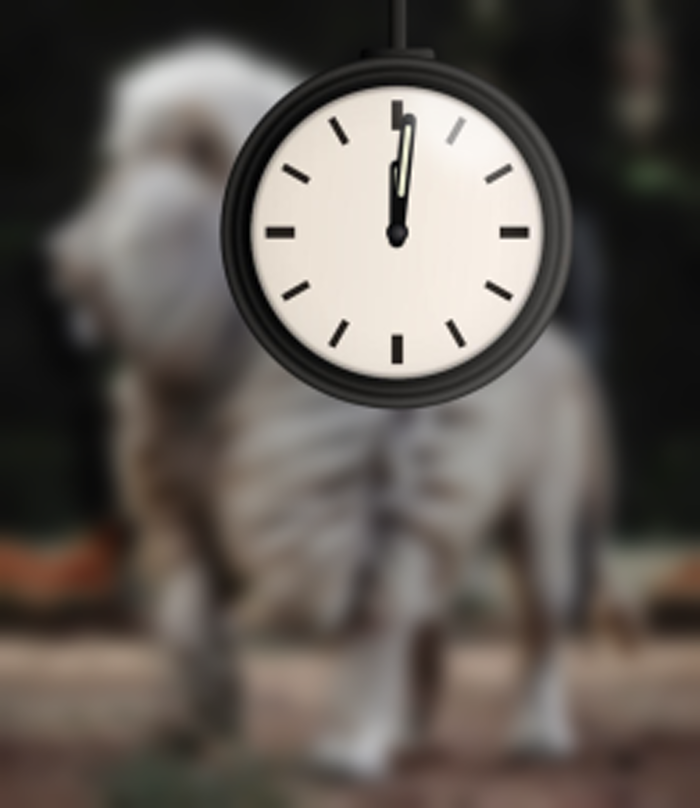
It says 12:01
